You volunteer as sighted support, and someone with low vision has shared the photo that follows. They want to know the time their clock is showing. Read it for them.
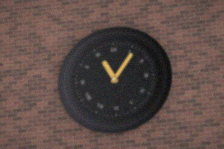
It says 11:06
